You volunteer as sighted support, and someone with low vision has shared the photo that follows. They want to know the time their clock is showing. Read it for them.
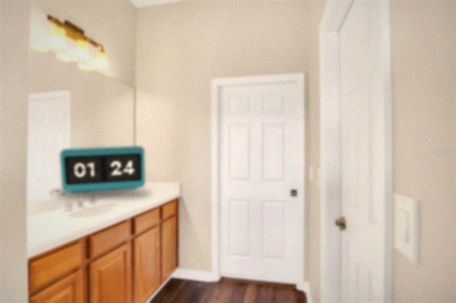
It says 1:24
